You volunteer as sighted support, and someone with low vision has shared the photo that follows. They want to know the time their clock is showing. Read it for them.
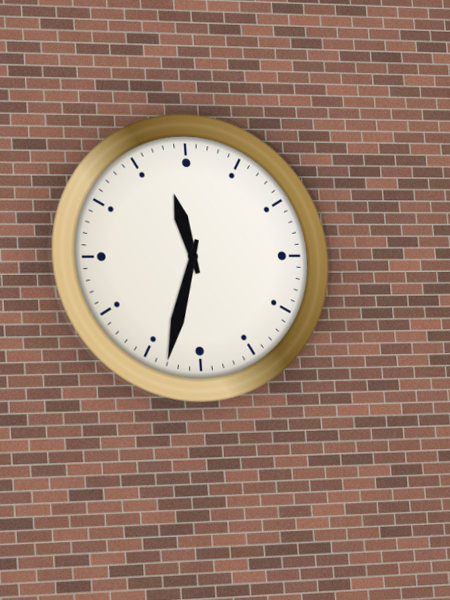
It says 11:33
